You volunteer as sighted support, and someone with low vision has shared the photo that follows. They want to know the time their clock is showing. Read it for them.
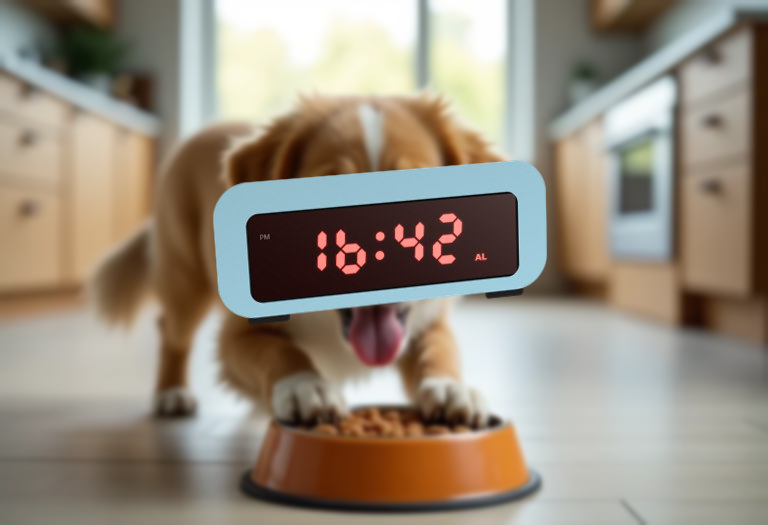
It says 16:42
